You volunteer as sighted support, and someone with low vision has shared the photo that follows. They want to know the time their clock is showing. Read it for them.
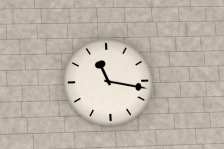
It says 11:17
